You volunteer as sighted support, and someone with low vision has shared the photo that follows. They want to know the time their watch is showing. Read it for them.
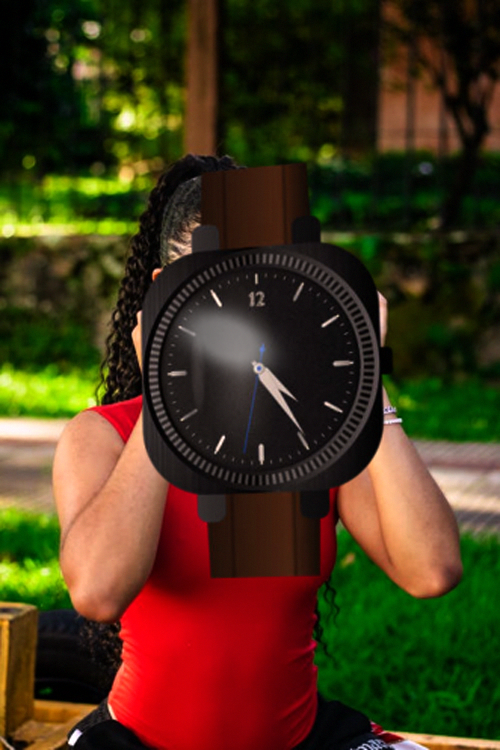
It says 4:24:32
